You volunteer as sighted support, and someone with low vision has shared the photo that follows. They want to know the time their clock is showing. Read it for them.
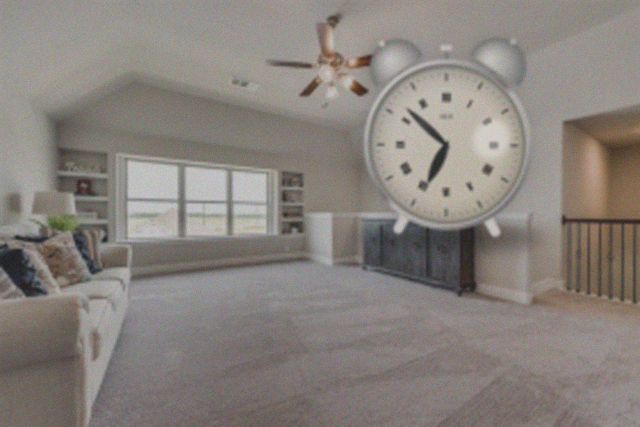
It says 6:52
